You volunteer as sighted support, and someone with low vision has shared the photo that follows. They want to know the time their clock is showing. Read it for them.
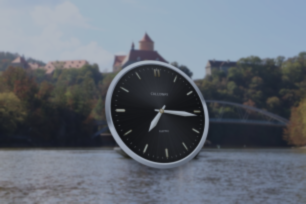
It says 7:16
